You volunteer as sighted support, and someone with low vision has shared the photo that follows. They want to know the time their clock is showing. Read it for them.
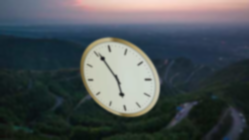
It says 5:56
